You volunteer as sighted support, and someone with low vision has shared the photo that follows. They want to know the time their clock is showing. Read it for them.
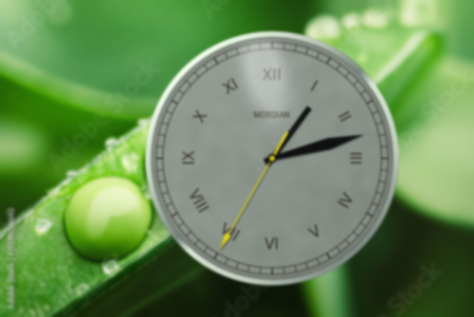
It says 1:12:35
